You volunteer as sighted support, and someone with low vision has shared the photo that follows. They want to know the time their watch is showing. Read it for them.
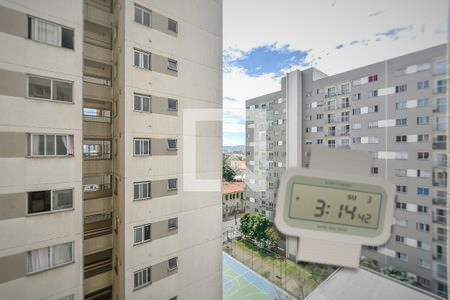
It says 3:14
